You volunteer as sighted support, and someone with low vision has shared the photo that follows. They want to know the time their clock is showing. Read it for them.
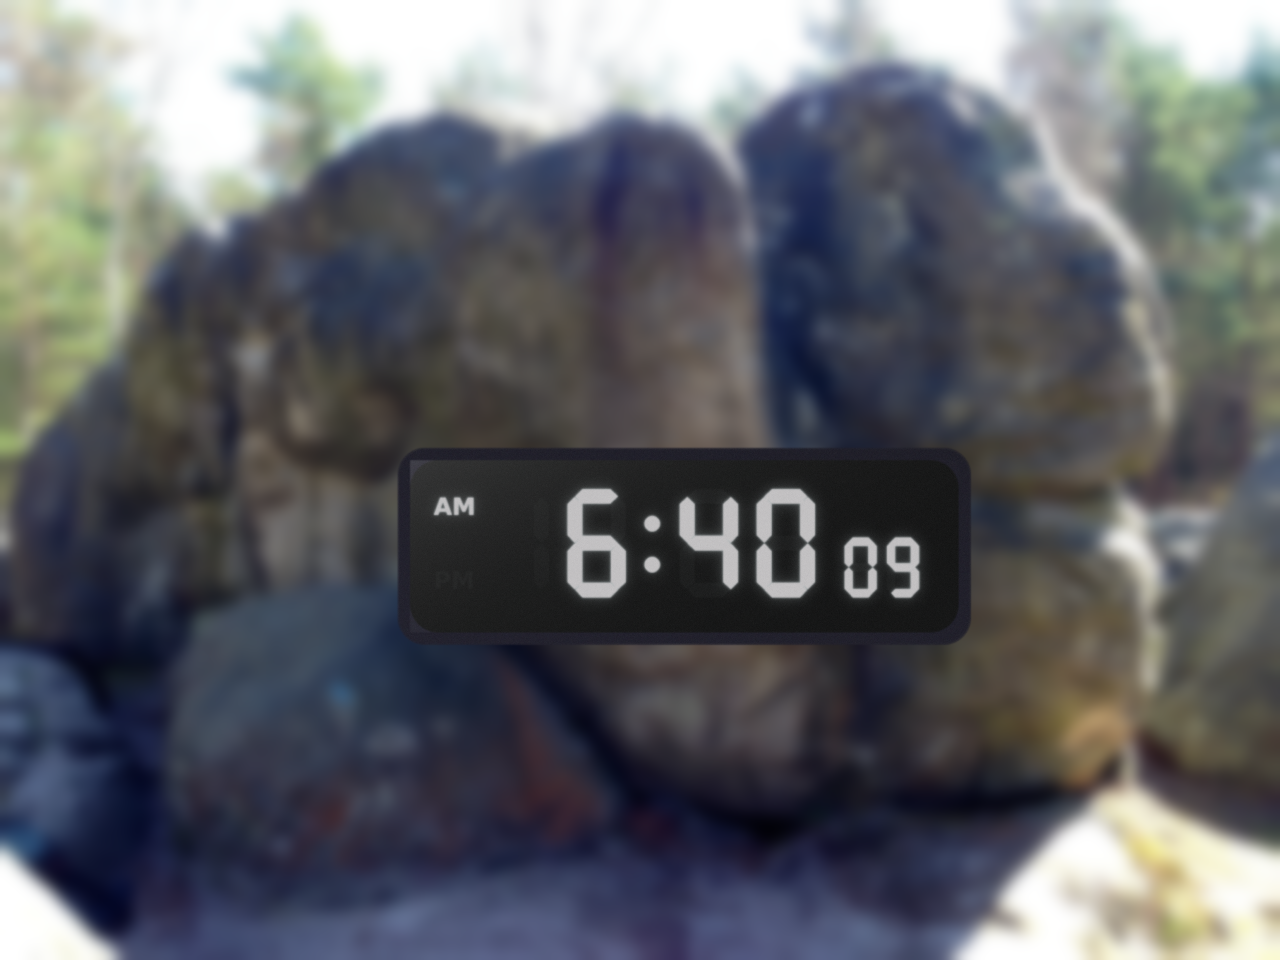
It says 6:40:09
